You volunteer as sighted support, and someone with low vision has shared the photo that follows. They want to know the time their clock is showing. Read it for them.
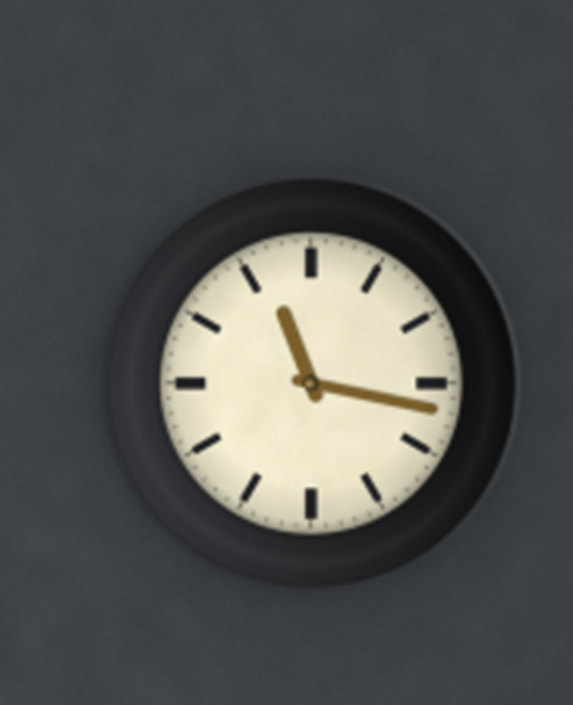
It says 11:17
